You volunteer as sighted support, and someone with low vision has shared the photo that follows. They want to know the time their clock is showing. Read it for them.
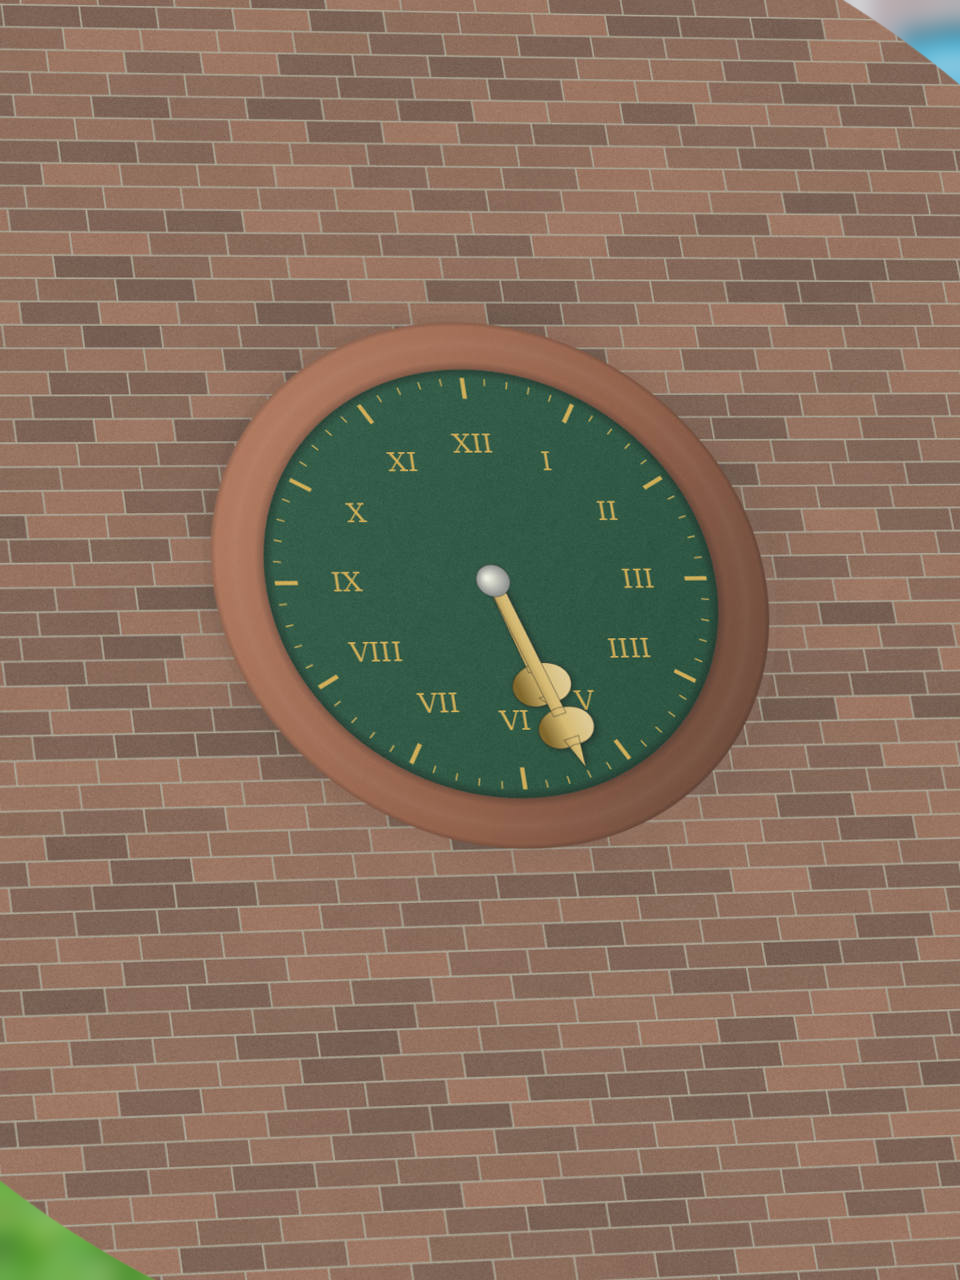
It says 5:27
